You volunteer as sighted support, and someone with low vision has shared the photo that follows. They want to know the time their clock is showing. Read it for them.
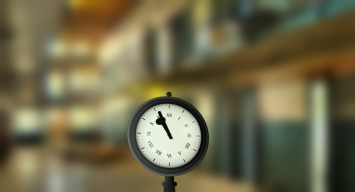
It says 10:56
